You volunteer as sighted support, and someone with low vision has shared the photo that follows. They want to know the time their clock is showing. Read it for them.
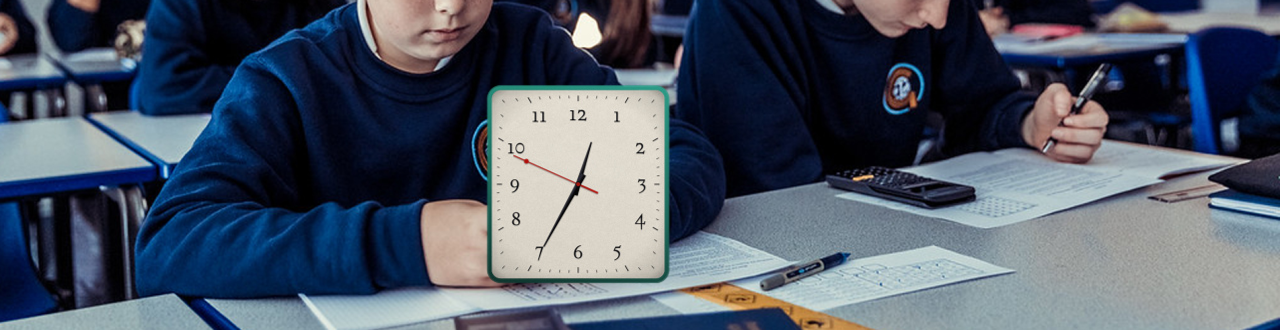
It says 12:34:49
